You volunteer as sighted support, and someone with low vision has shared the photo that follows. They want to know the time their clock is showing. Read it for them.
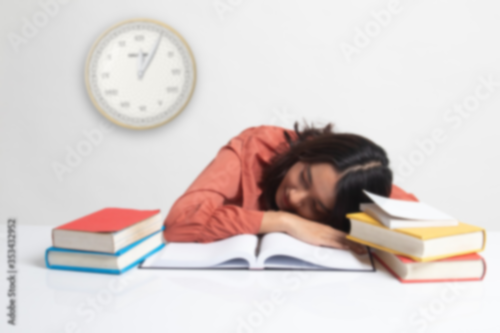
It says 12:05
